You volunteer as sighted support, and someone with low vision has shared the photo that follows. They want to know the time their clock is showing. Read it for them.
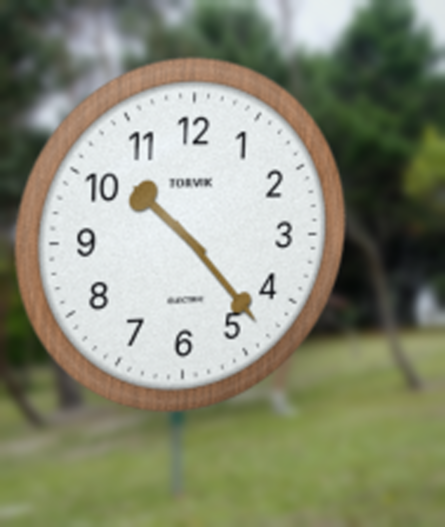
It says 10:23
